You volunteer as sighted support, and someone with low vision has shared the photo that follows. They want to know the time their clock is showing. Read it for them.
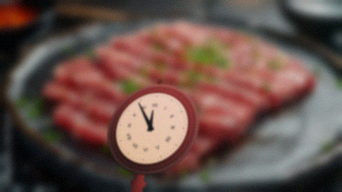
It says 11:54
